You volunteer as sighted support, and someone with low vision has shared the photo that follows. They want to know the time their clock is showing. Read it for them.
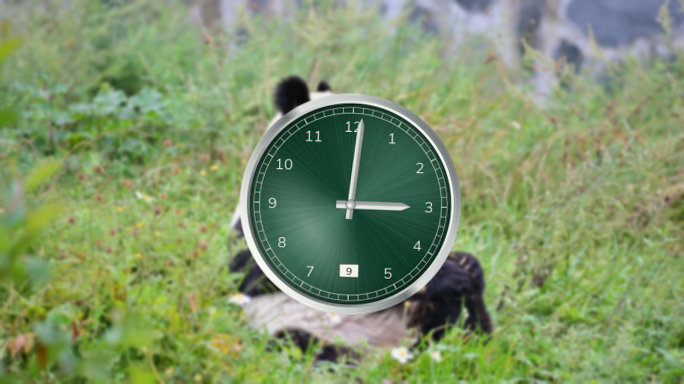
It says 3:01
